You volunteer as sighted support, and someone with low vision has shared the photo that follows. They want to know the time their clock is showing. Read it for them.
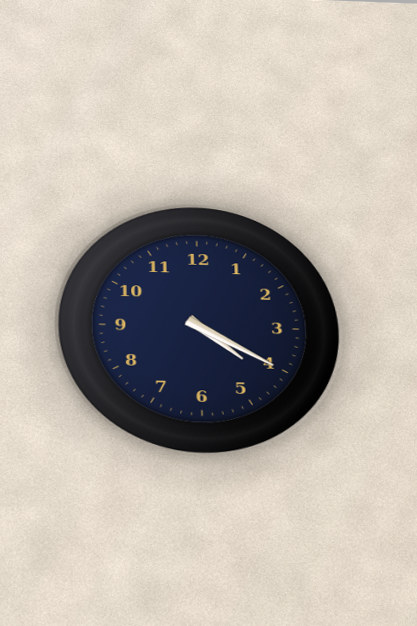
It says 4:20
